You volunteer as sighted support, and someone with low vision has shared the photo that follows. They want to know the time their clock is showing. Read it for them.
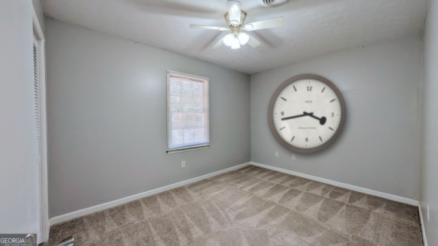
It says 3:43
